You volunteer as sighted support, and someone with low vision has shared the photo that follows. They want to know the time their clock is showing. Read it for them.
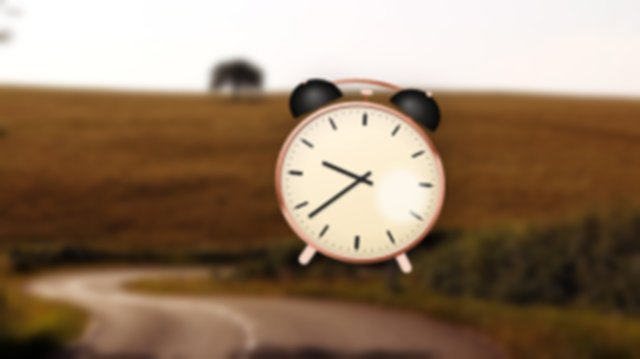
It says 9:38
